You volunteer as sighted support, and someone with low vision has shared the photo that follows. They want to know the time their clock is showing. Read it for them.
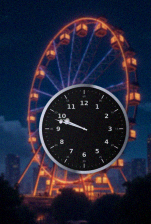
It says 9:48
